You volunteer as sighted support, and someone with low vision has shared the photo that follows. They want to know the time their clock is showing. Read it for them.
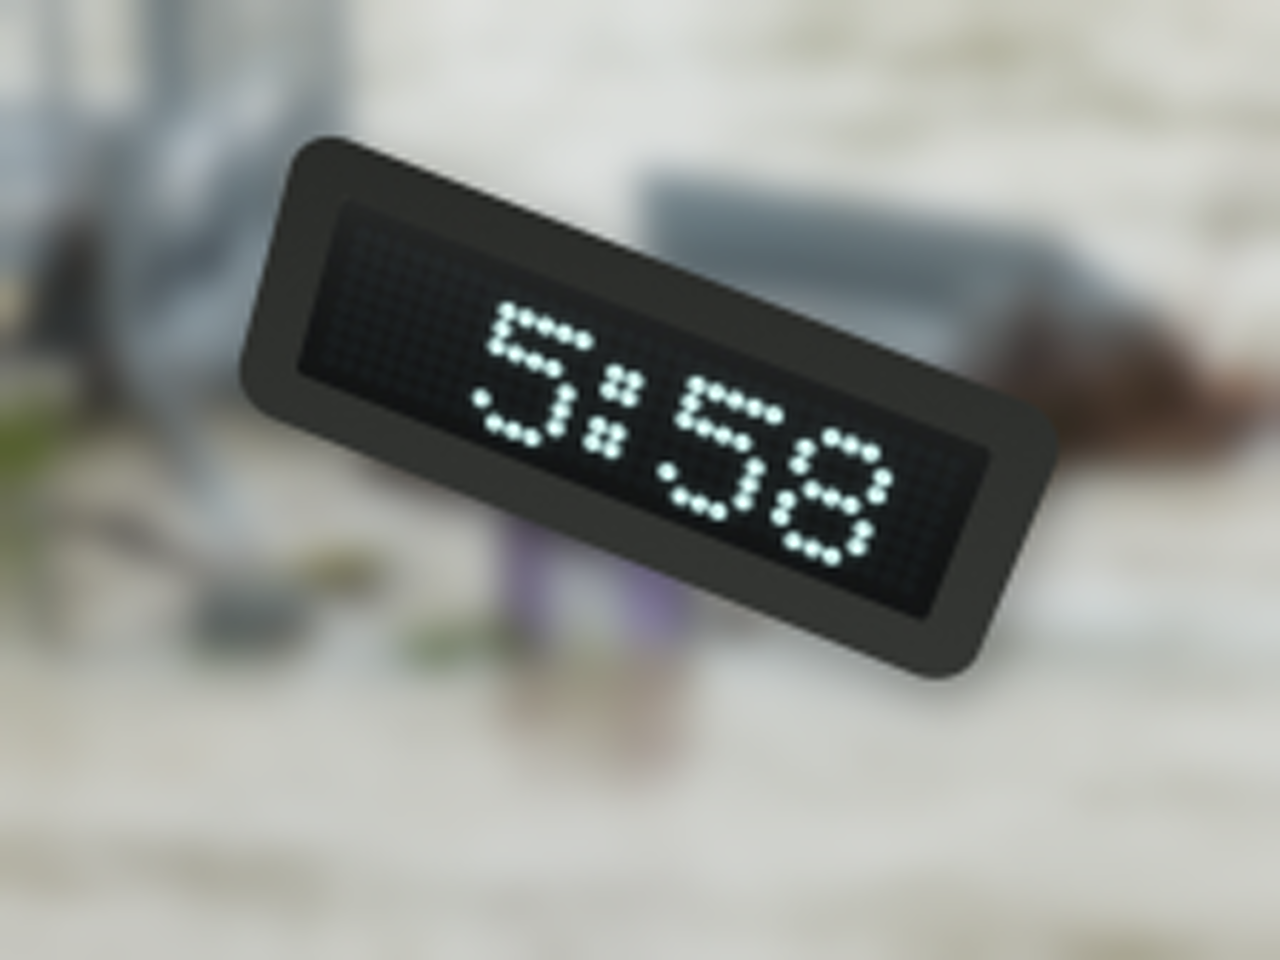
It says 5:58
